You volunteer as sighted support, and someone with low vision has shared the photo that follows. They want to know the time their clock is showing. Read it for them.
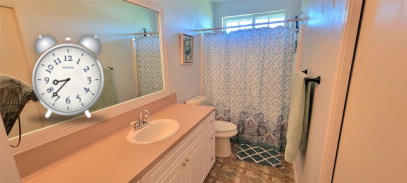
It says 8:37
